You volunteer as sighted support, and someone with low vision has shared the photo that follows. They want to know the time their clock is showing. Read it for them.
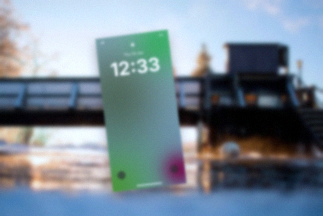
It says 12:33
